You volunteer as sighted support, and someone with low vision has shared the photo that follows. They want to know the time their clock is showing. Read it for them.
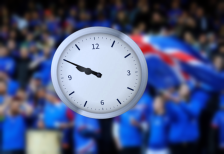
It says 9:50
